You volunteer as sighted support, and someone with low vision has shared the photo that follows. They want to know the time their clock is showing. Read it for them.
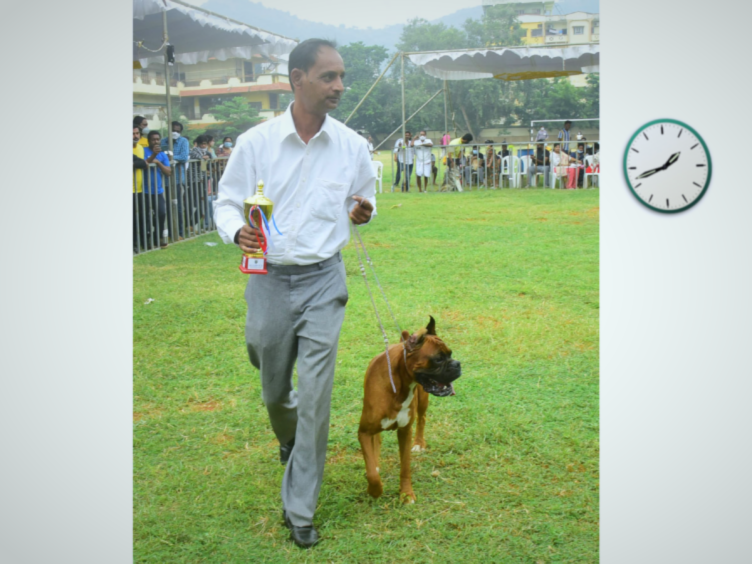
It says 1:42
